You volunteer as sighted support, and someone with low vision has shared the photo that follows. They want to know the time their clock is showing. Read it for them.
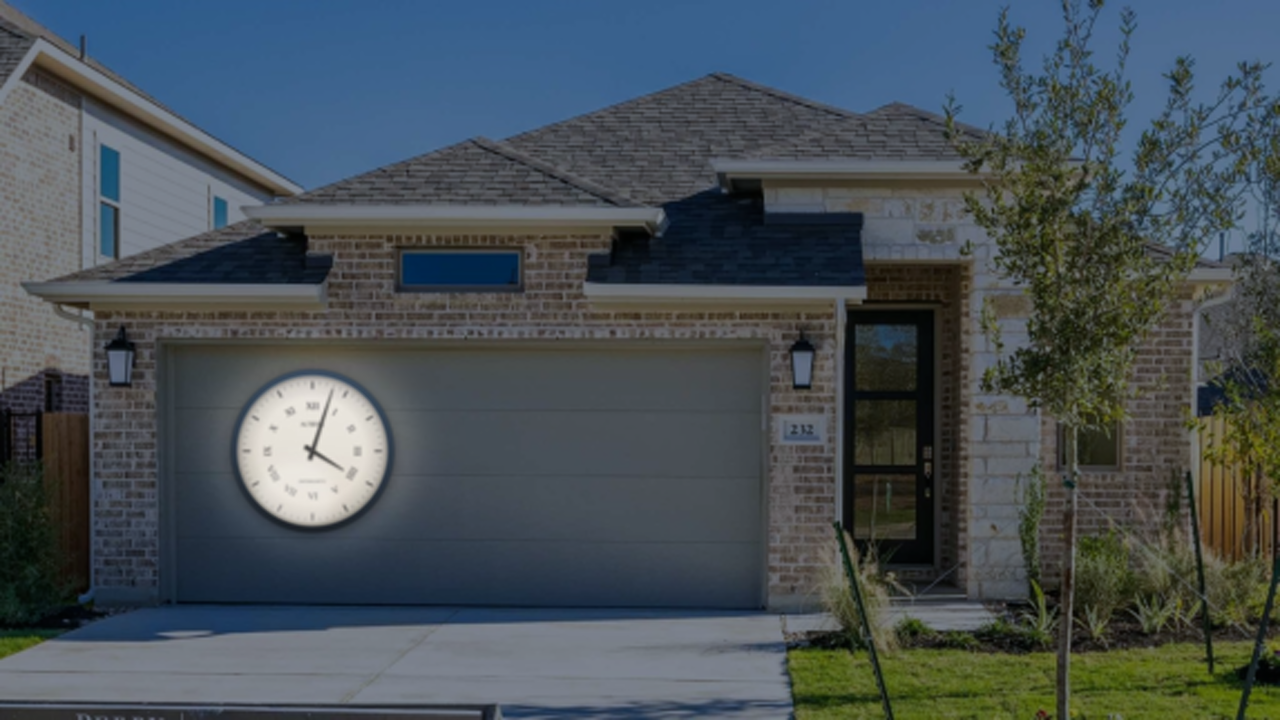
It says 4:03
